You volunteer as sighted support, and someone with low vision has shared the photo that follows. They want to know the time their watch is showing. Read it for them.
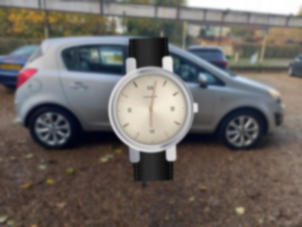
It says 6:02
